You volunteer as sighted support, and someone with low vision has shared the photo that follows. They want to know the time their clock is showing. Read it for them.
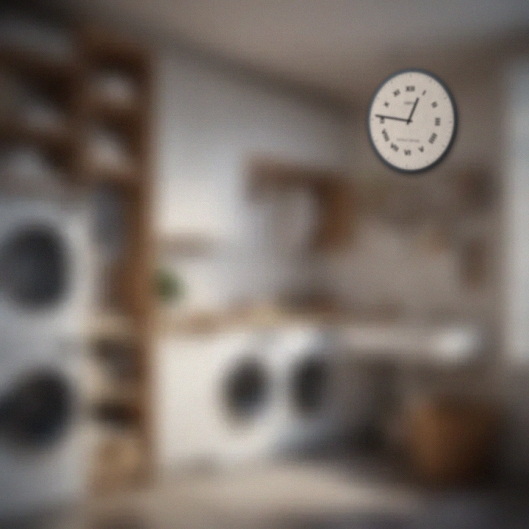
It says 12:46
